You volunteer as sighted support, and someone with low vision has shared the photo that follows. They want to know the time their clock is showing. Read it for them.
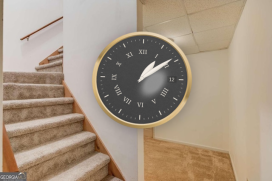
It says 1:09
